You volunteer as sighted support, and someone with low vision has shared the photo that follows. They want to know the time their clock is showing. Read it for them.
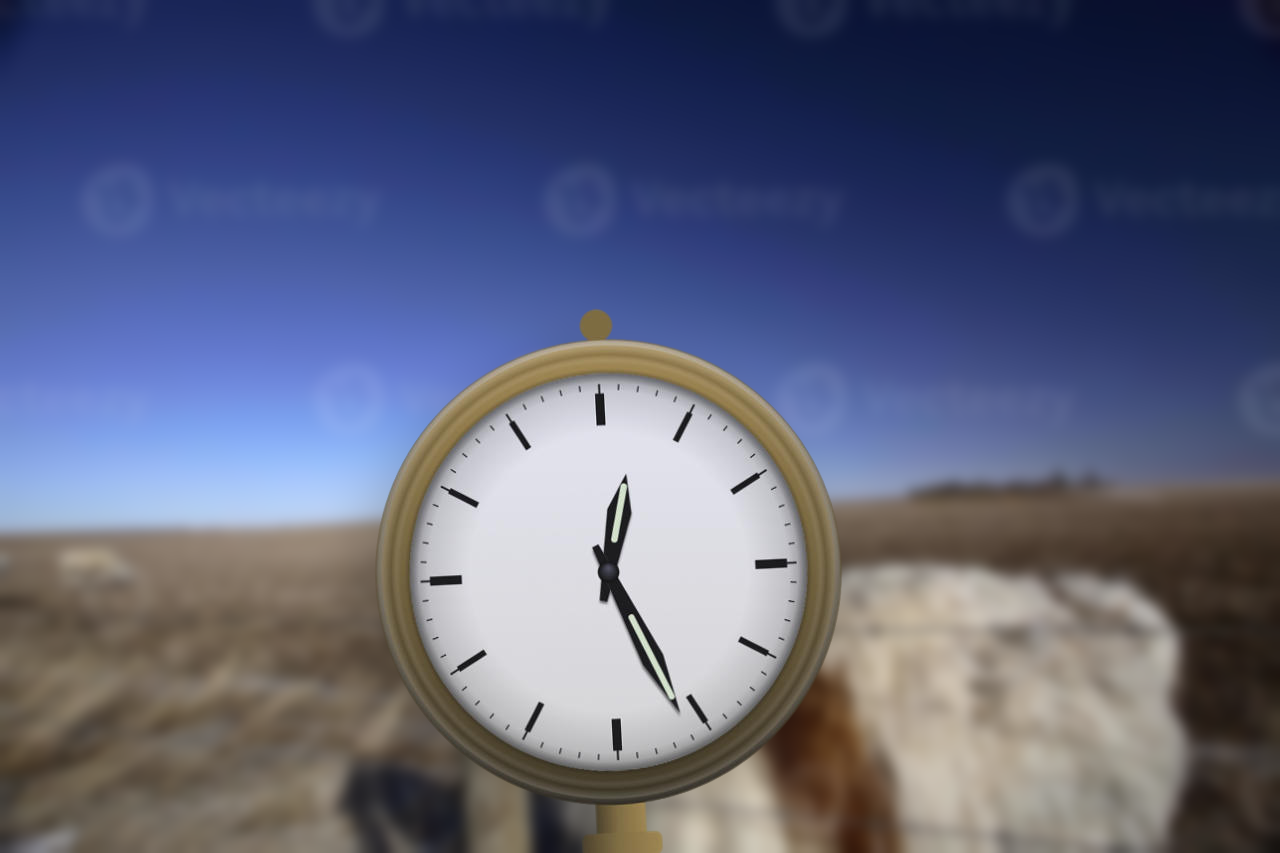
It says 12:26
